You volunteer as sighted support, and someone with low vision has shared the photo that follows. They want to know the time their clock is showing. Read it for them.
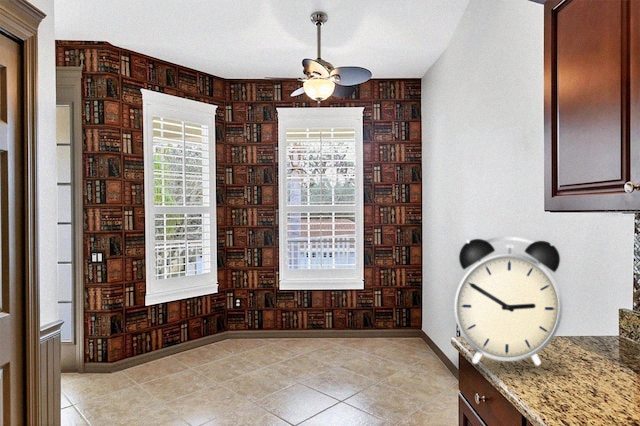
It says 2:50
